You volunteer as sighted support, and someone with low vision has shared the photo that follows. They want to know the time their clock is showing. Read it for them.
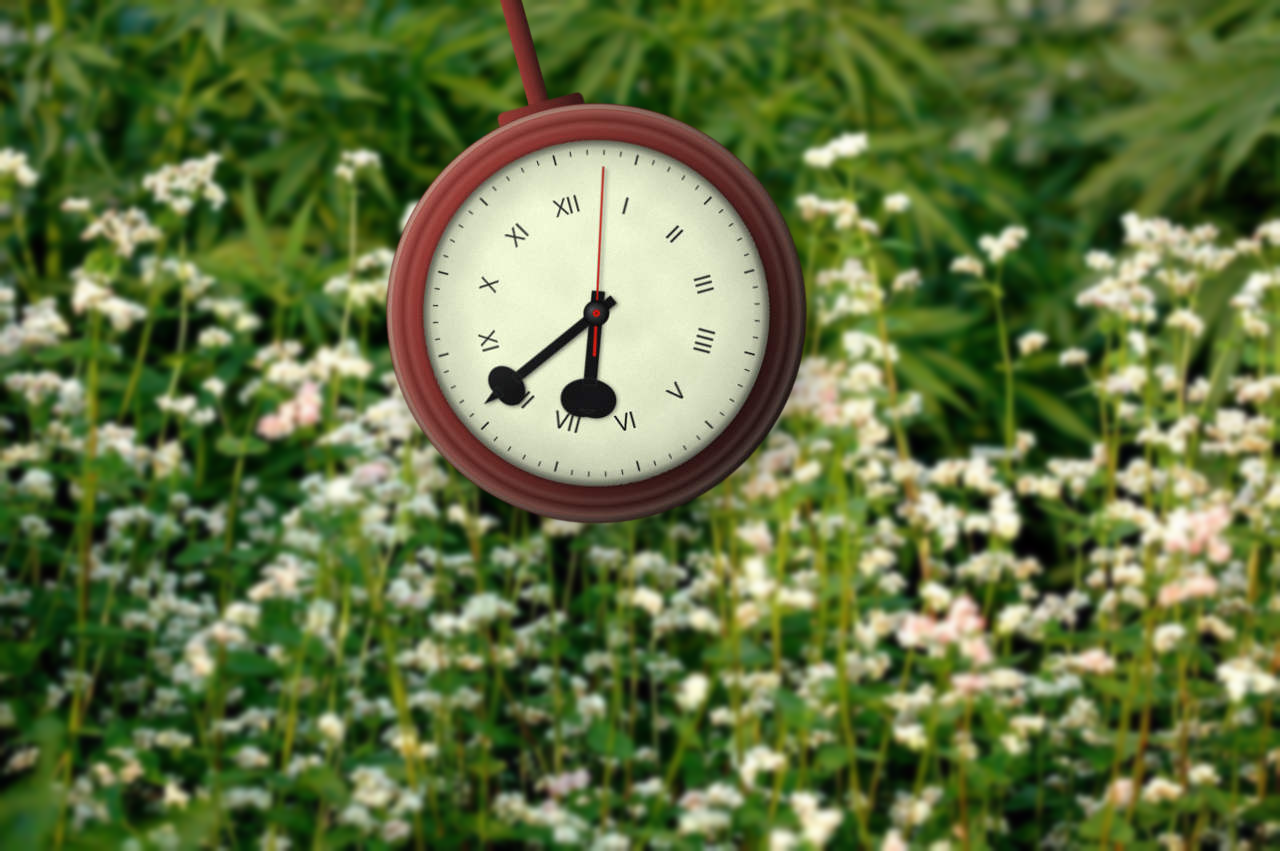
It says 6:41:03
